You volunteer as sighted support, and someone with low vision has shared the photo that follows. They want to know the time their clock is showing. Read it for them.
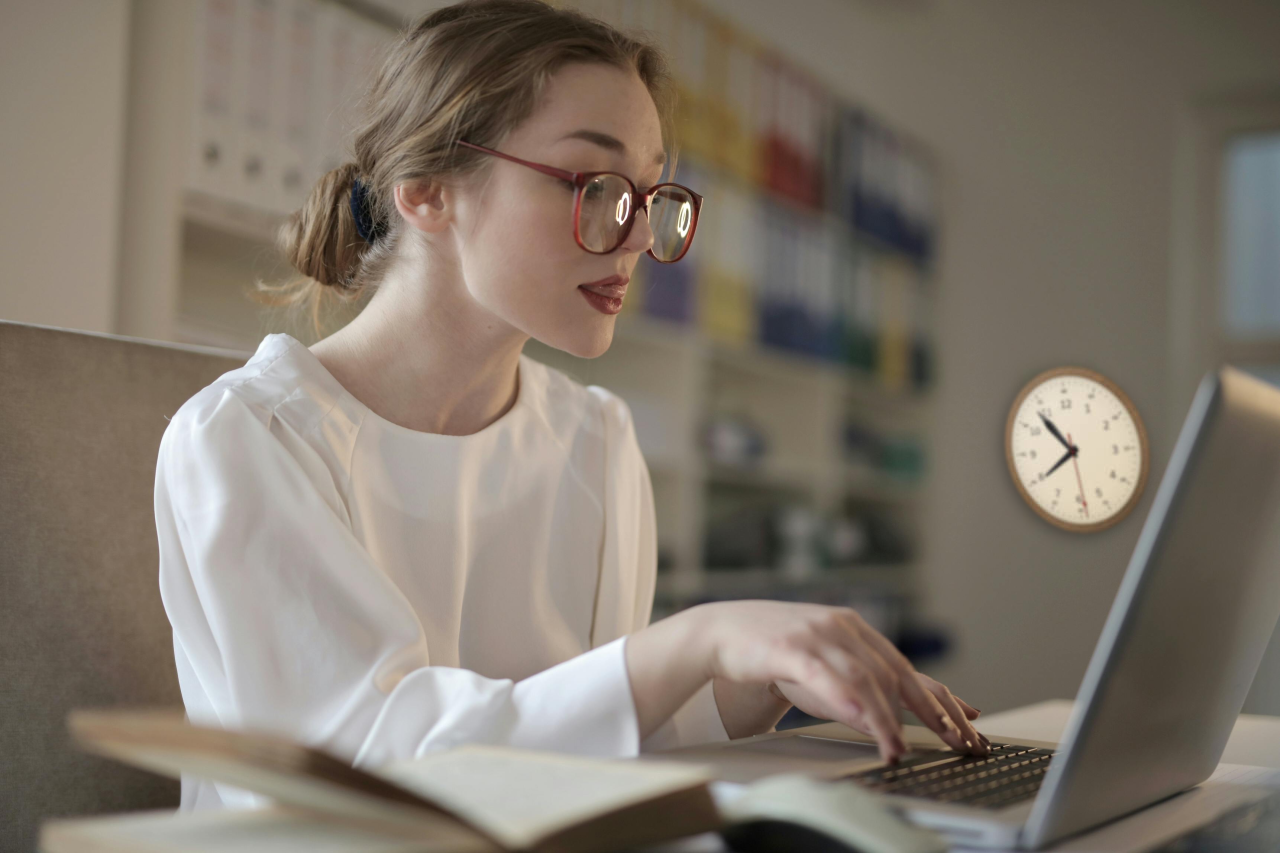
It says 7:53:29
